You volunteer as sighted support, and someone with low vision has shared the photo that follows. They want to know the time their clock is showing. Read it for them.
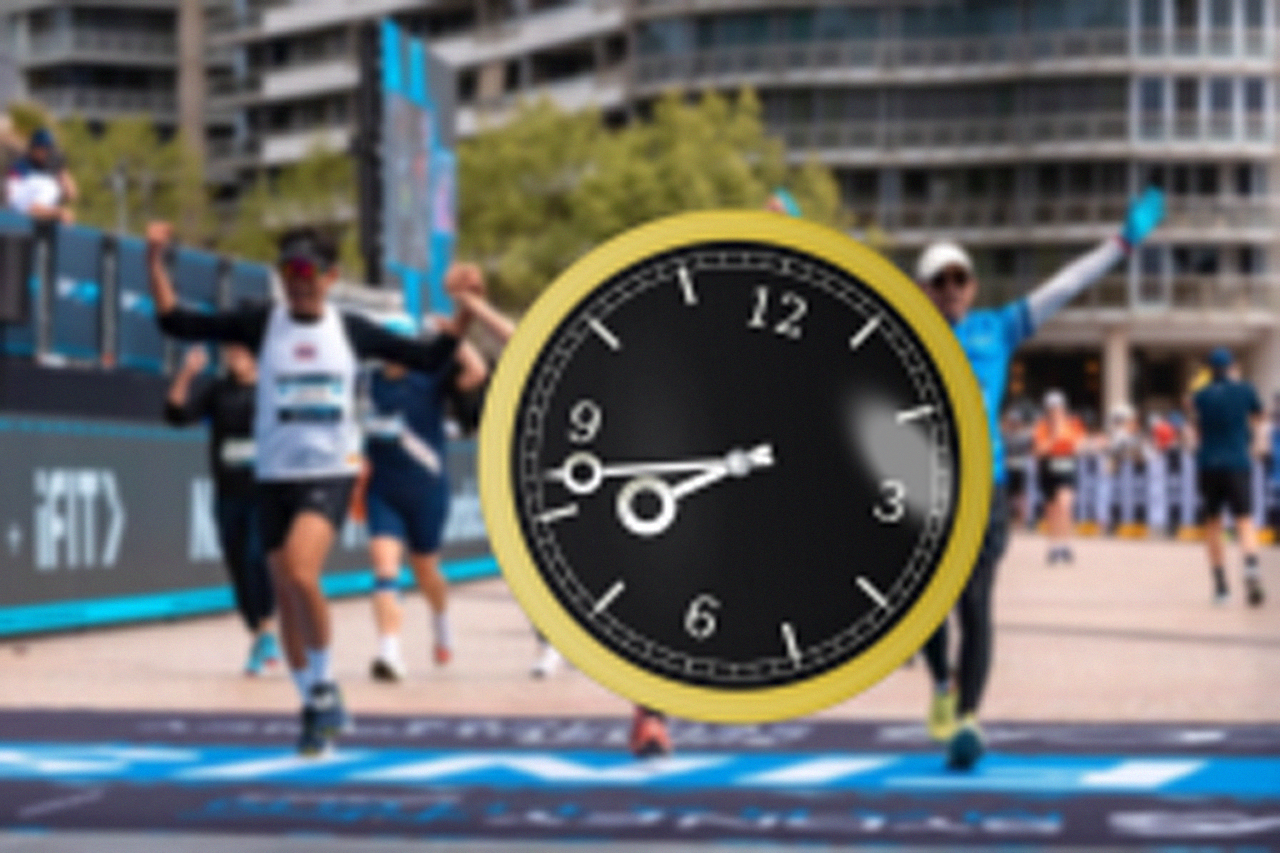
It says 7:42
